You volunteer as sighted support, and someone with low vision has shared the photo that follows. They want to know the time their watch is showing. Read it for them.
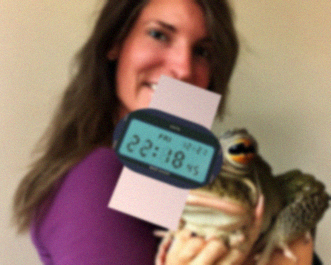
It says 22:18
